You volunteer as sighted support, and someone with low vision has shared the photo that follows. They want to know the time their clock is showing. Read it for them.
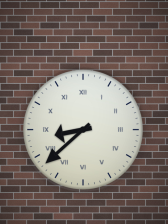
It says 8:38
